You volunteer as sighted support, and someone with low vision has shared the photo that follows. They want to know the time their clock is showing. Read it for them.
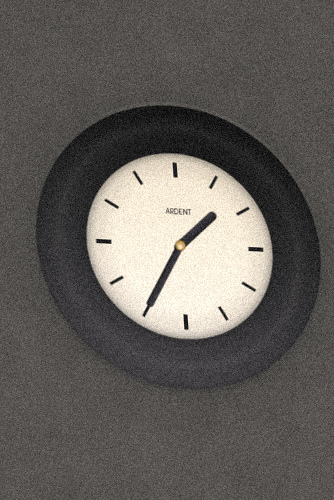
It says 1:35
